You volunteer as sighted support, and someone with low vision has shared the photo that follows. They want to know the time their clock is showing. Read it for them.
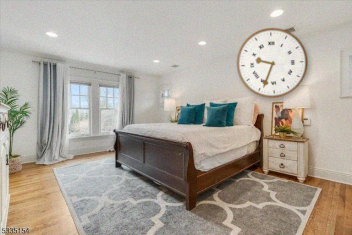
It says 9:34
